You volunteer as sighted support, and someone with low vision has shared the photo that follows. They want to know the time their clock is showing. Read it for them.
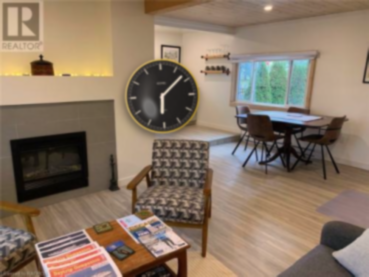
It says 6:08
